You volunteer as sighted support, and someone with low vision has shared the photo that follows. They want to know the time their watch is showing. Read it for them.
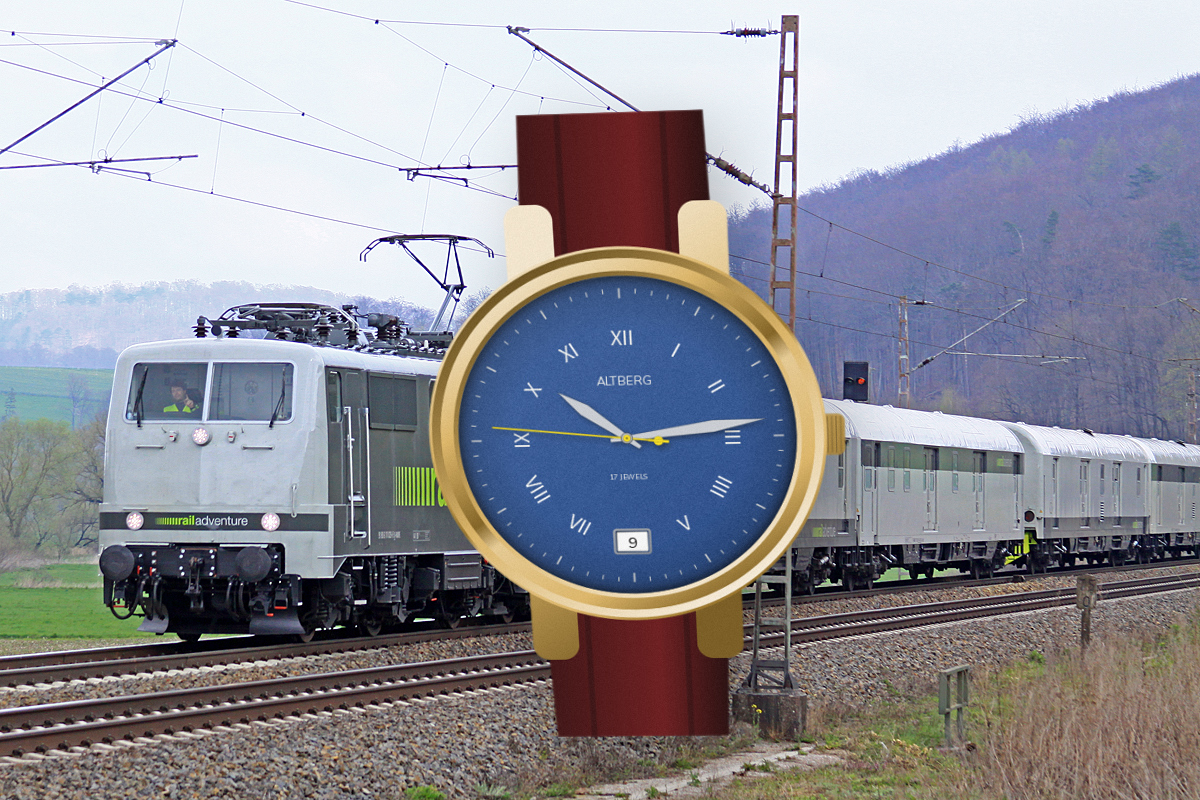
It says 10:13:46
